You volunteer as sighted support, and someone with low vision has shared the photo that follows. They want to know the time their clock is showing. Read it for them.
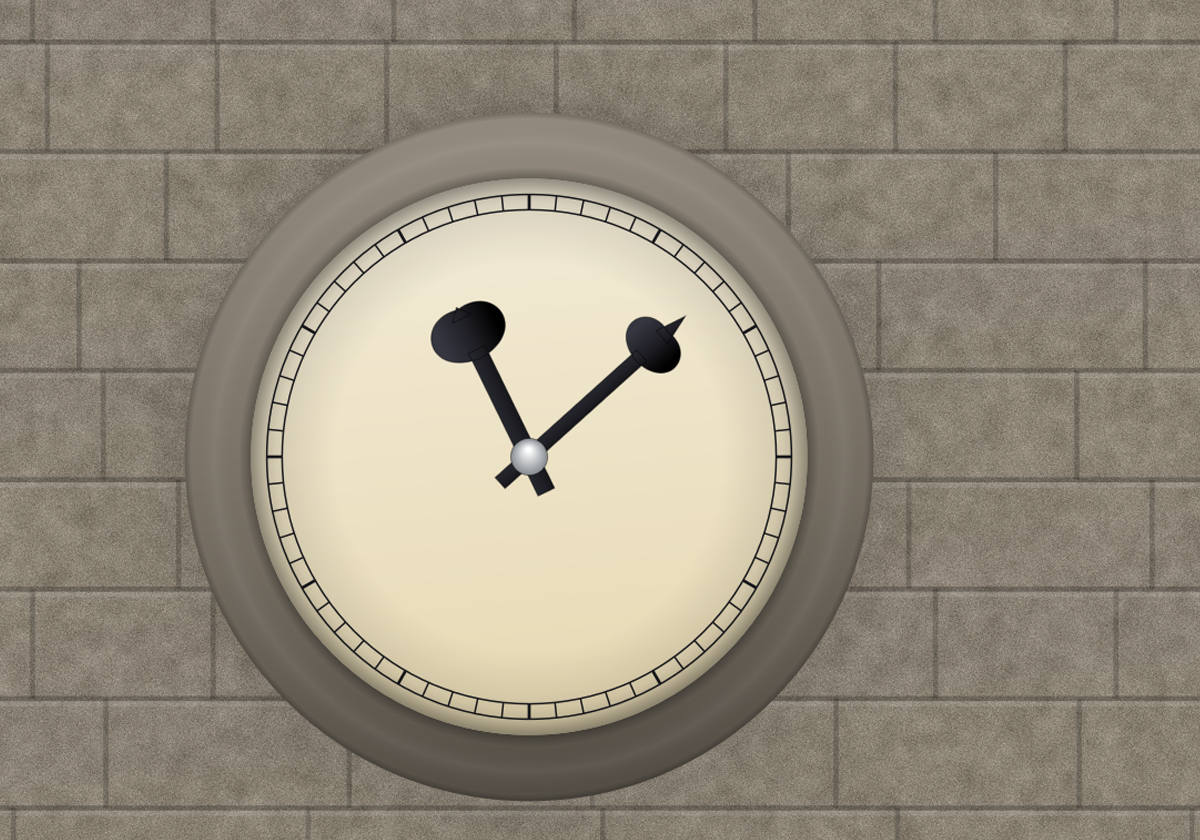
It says 11:08
